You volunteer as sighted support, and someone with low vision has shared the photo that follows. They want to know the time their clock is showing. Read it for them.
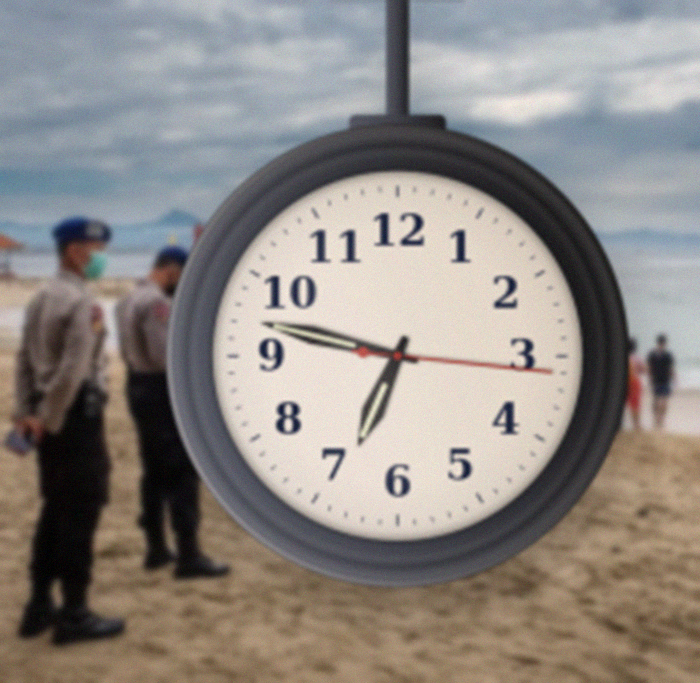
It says 6:47:16
